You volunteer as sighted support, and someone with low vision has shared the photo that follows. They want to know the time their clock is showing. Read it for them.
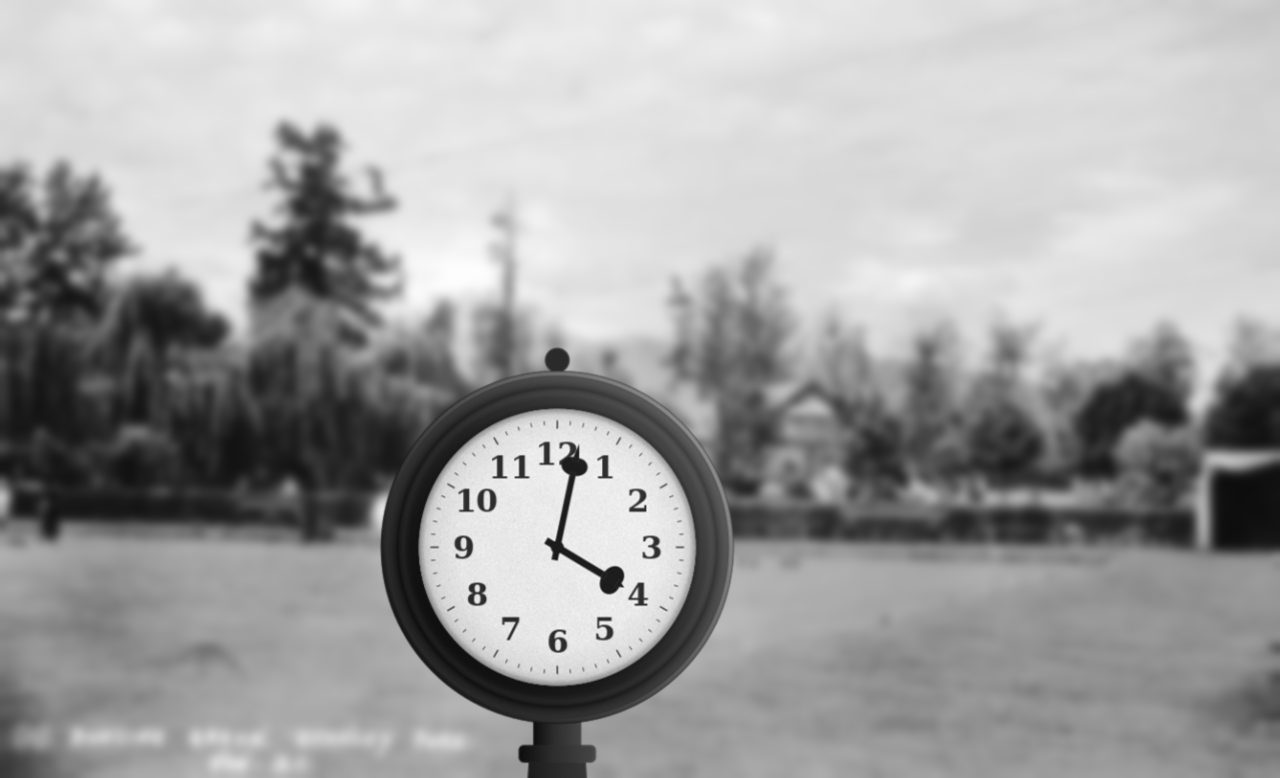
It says 4:02
